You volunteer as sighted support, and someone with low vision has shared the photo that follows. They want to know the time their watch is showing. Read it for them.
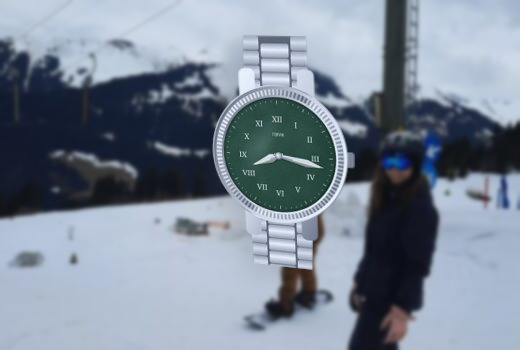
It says 8:17
